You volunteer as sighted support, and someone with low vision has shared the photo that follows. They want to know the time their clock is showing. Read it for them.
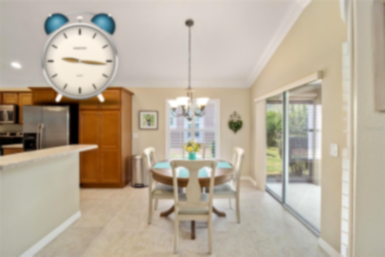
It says 9:16
